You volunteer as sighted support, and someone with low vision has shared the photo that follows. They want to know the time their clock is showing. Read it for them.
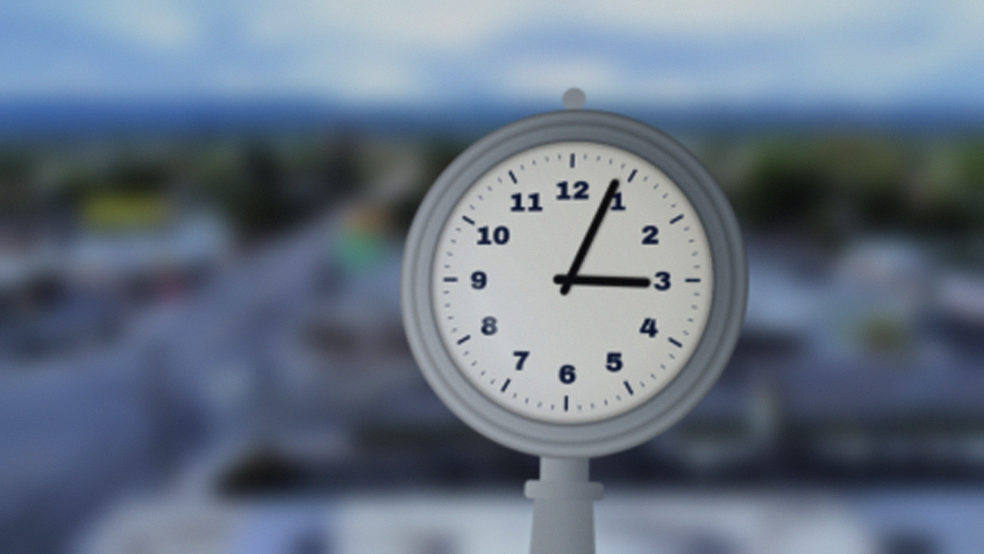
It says 3:04
